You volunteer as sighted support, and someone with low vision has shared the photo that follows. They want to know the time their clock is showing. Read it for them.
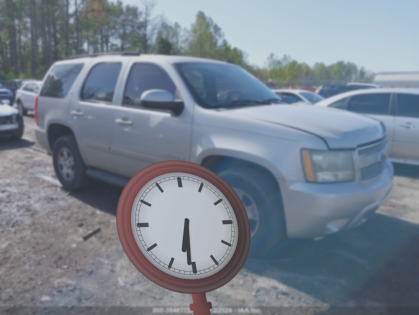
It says 6:31
